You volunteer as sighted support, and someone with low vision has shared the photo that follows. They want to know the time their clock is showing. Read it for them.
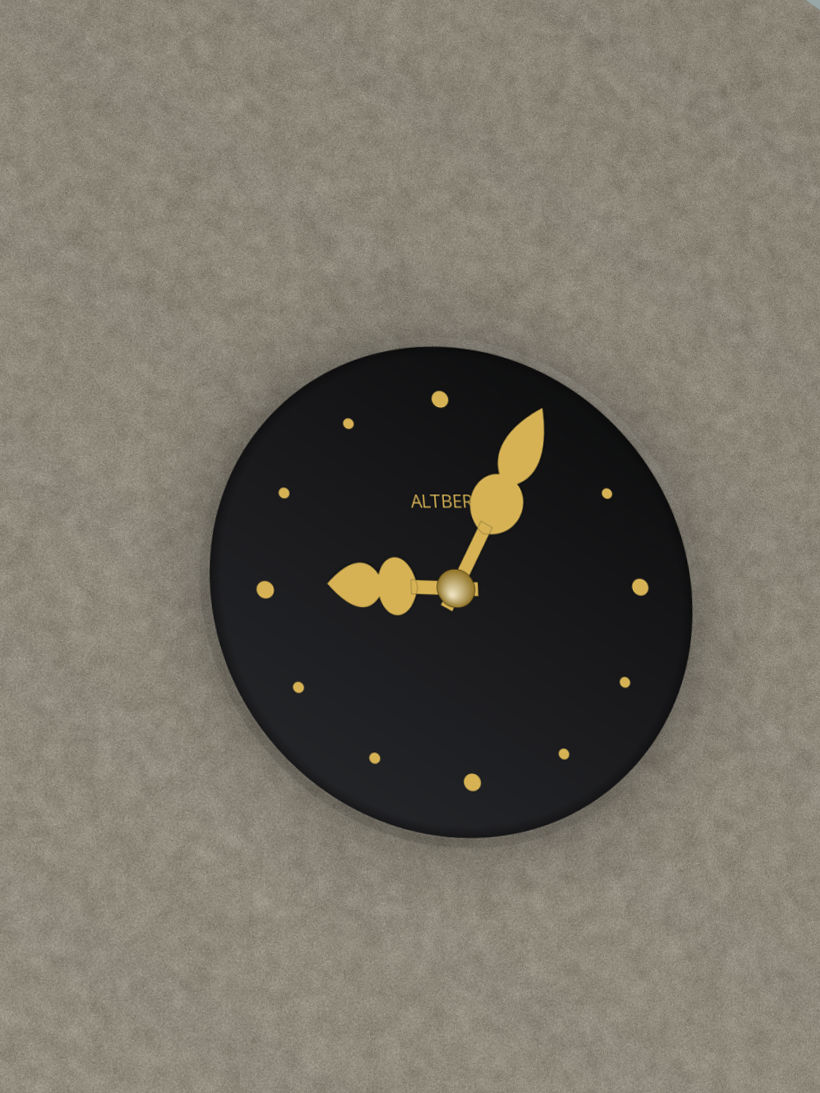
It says 9:05
